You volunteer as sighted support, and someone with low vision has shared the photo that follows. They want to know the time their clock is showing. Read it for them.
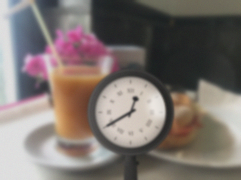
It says 12:40
